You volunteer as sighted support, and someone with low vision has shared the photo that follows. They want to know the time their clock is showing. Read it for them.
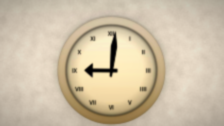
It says 9:01
